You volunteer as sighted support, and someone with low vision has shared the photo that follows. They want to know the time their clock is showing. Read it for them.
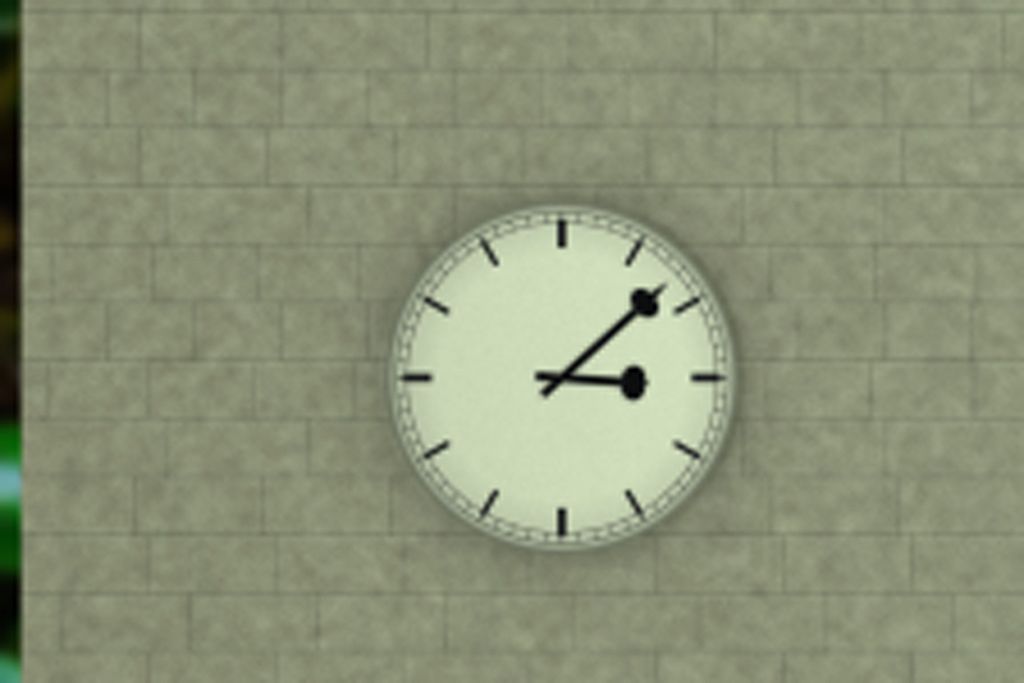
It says 3:08
